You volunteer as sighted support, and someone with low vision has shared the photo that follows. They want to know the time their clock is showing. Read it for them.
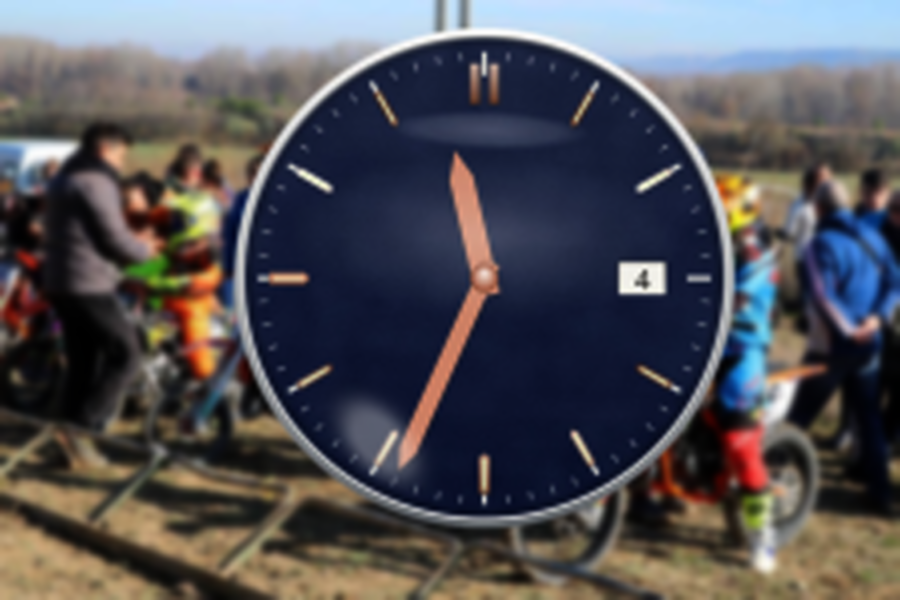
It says 11:34
